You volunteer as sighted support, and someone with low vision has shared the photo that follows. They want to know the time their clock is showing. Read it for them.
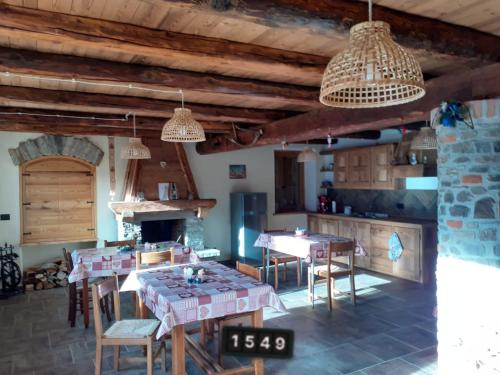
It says 15:49
